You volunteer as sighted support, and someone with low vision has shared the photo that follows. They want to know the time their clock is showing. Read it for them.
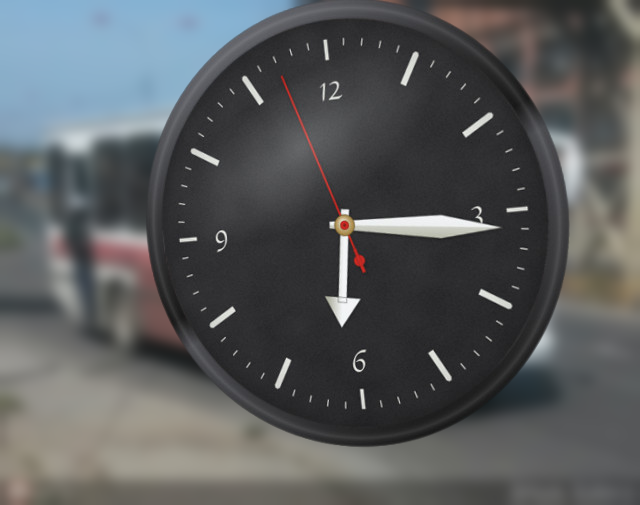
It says 6:15:57
